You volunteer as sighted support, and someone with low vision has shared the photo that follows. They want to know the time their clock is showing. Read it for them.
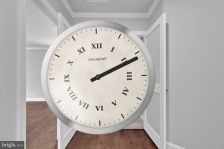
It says 2:11
